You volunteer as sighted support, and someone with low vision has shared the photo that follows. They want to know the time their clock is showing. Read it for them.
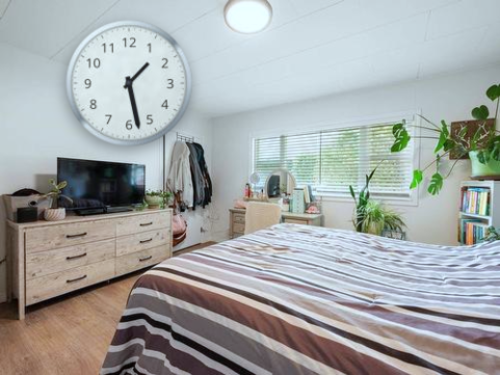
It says 1:28
